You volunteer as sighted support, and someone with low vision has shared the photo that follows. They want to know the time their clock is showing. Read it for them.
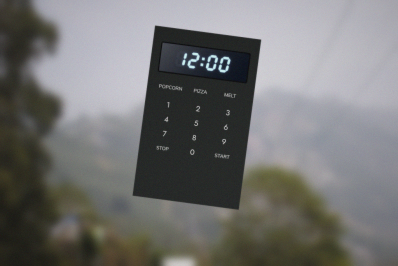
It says 12:00
